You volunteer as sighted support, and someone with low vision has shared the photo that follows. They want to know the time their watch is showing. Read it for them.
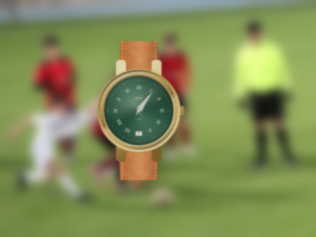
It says 1:06
